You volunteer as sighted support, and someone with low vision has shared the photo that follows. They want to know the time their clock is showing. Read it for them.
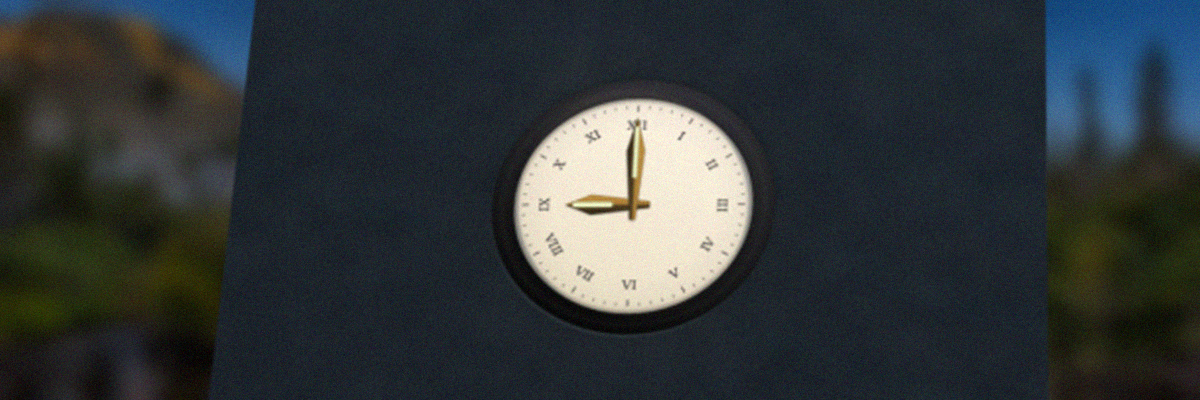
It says 9:00
